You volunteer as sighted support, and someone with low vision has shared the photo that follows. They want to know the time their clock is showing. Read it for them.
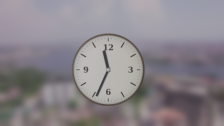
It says 11:34
